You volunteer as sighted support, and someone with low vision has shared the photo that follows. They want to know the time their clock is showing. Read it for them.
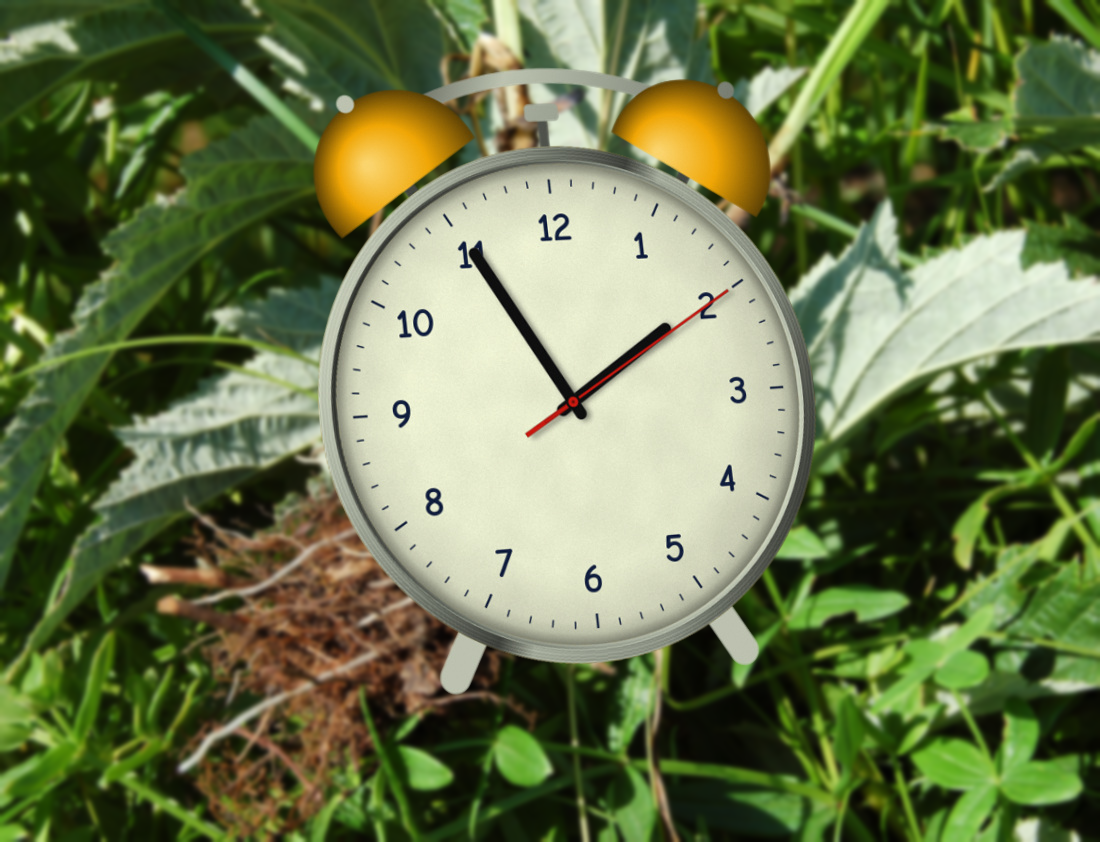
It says 1:55:10
